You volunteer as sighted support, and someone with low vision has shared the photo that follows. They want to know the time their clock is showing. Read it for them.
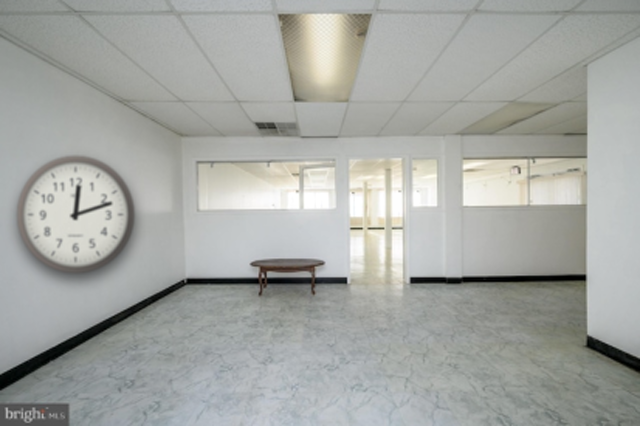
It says 12:12
